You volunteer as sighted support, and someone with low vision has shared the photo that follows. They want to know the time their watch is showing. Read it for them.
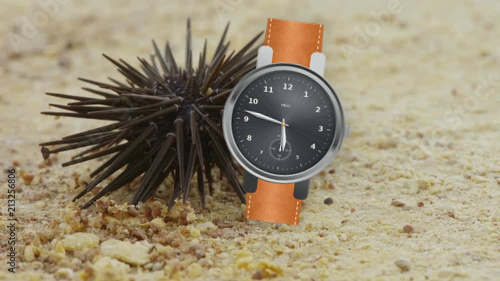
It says 5:47
